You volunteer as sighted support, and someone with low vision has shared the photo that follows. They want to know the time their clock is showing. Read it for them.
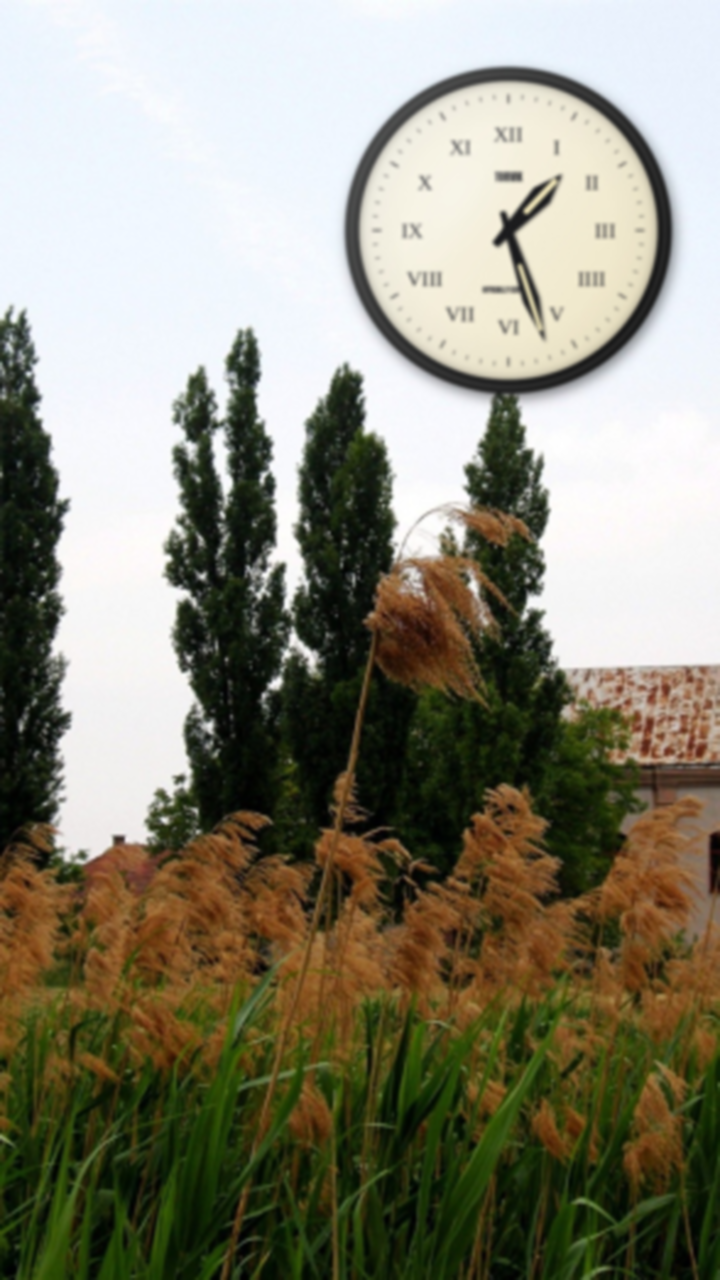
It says 1:27
